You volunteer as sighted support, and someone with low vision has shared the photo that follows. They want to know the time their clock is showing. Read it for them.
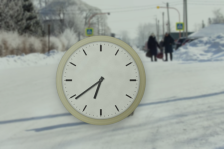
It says 6:39
